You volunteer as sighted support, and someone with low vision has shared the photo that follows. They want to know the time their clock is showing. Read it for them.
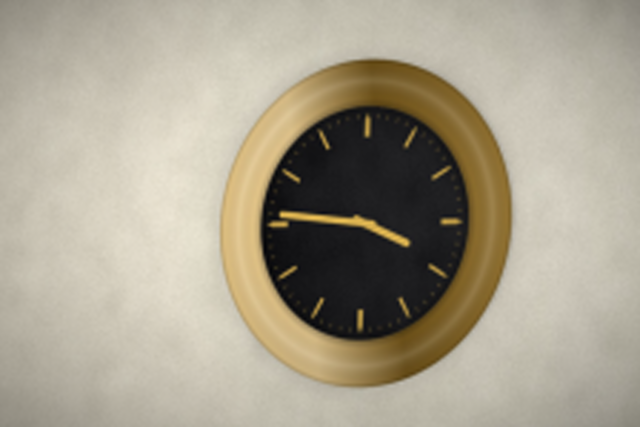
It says 3:46
